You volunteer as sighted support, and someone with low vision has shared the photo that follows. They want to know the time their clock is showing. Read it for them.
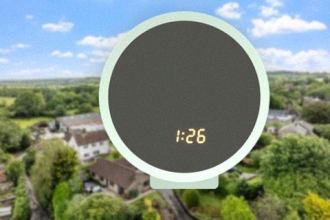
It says 1:26
